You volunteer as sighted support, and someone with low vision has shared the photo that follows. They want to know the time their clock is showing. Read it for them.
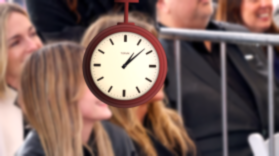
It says 1:08
